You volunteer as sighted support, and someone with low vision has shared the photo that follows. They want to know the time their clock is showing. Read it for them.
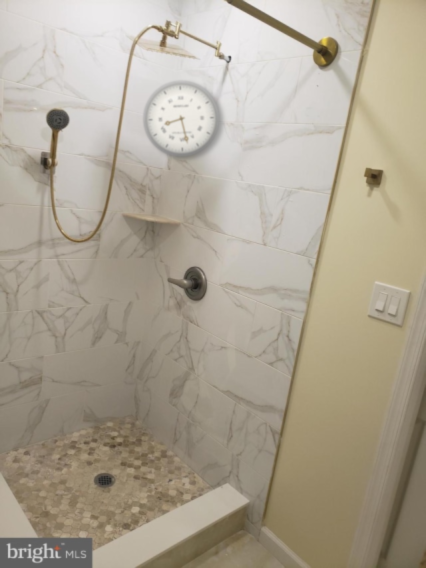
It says 8:28
